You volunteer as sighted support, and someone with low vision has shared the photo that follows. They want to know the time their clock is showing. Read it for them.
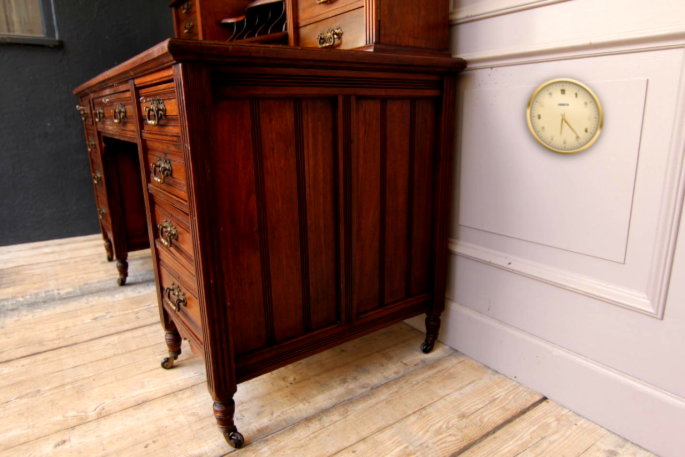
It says 6:24
